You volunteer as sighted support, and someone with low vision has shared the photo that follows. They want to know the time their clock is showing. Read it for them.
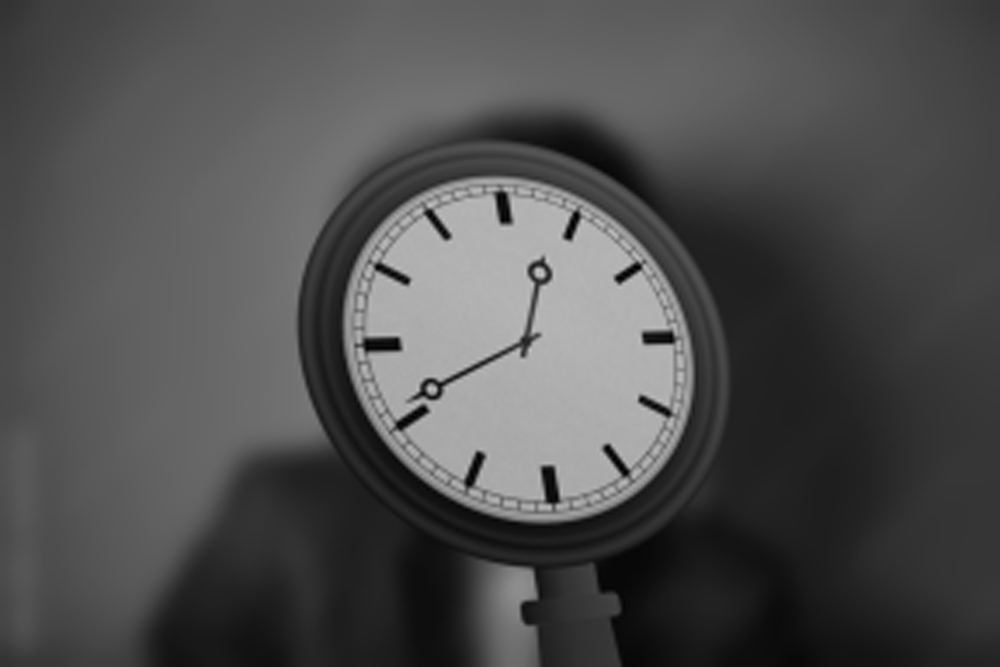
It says 12:41
